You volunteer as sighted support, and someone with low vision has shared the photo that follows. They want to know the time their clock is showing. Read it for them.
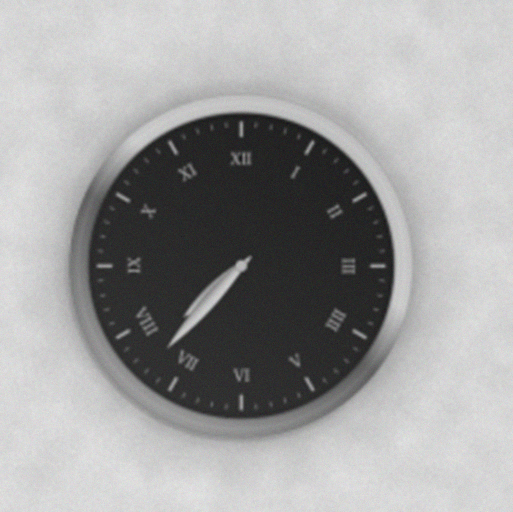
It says 7:37
